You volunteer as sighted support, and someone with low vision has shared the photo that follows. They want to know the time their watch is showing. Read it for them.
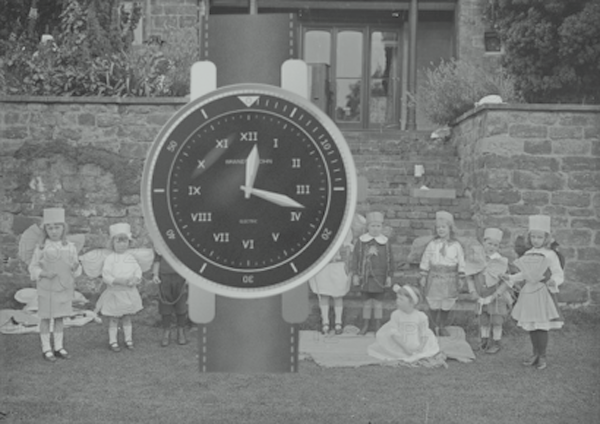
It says 12:18
